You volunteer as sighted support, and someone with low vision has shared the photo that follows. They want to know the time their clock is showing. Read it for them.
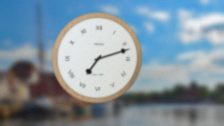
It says 7:12
